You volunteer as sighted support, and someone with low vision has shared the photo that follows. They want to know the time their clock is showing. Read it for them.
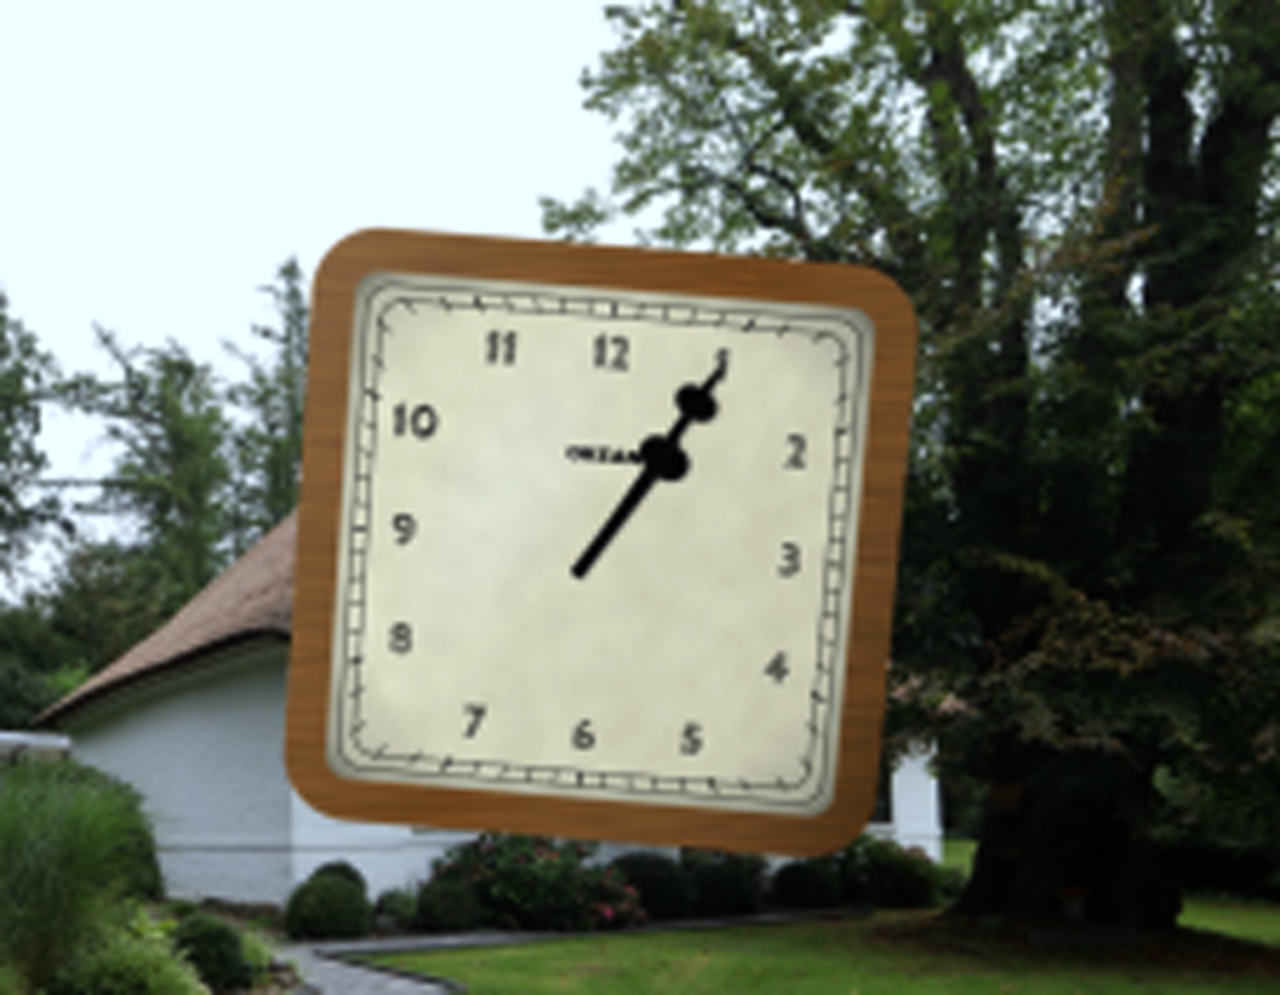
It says 1:05
